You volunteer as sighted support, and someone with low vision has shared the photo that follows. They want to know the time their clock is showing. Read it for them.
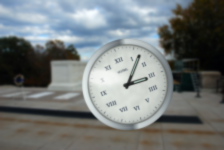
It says 3:07
